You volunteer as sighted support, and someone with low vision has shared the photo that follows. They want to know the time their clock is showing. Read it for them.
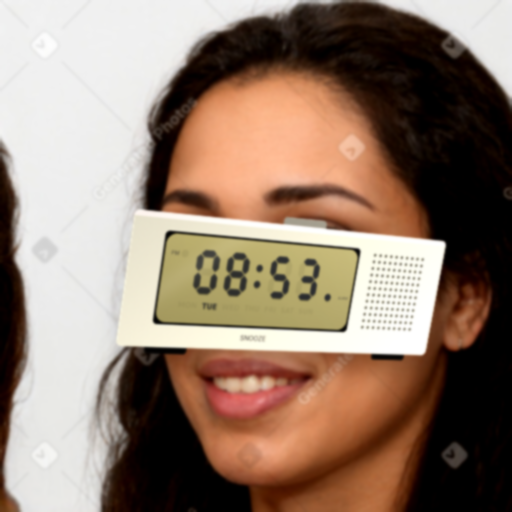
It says 8:53
